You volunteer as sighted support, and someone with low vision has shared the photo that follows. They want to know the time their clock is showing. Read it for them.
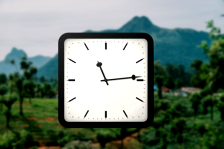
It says 11:14
